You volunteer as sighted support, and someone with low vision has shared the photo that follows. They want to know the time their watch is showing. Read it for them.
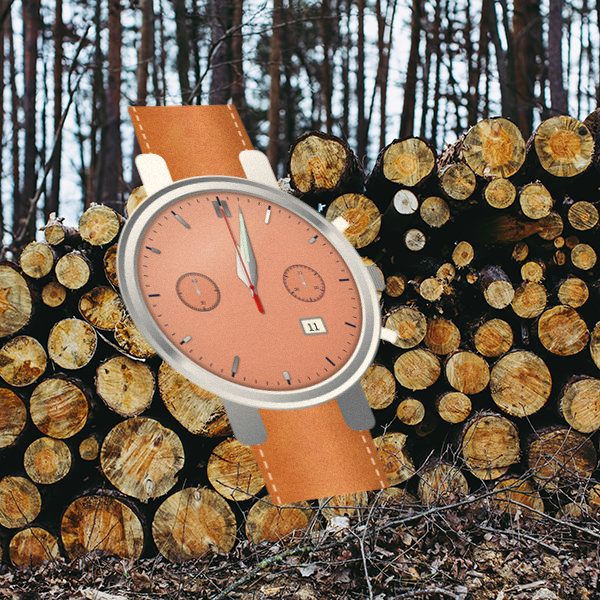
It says 12:02
